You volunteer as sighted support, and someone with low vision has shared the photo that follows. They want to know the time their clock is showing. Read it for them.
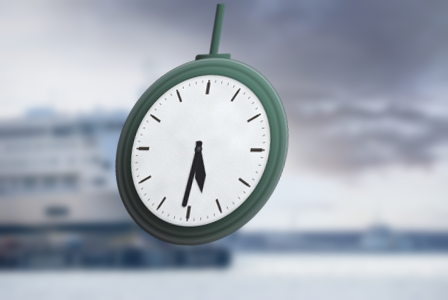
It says 5:31
